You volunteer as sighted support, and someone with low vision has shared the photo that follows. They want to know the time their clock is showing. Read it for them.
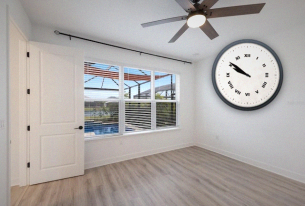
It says 9:51
